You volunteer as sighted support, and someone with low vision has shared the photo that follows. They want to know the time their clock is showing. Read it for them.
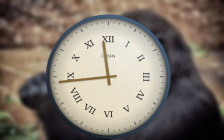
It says 11:44
